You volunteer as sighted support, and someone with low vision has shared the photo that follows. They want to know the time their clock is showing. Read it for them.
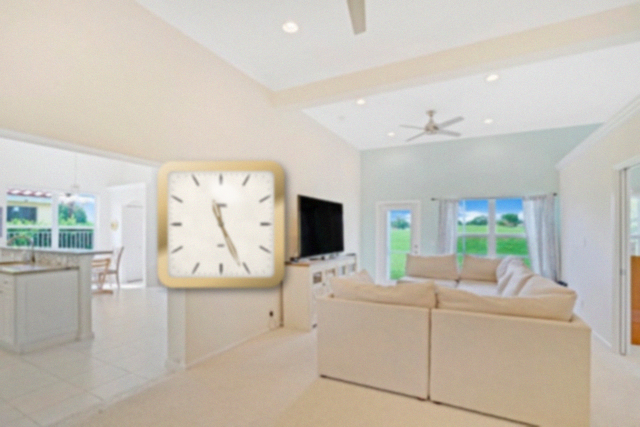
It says 11:26
